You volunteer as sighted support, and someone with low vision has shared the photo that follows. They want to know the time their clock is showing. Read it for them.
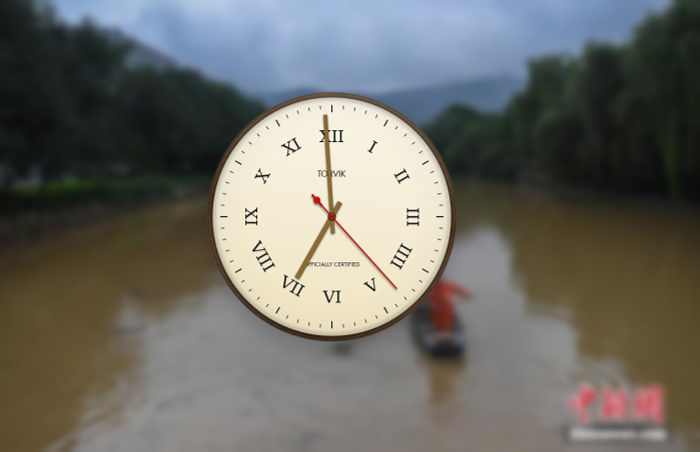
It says 6:59:23
